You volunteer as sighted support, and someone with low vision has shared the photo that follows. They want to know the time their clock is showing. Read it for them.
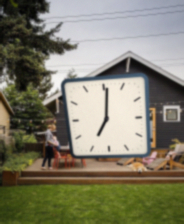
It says 7:01
